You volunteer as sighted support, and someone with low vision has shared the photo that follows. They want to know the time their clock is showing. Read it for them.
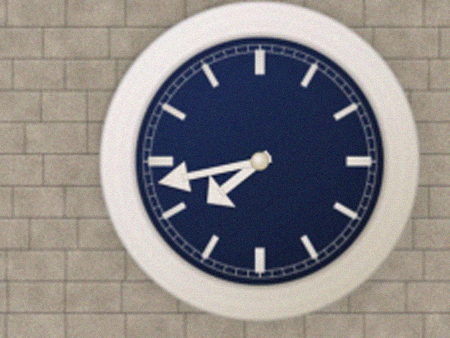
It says 7:43
